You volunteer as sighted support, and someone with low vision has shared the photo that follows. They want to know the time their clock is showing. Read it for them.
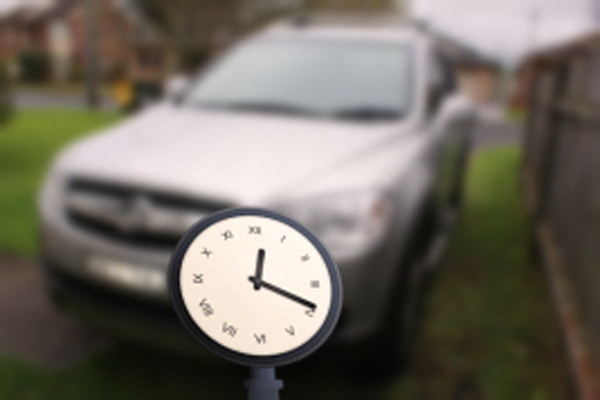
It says 12:19
